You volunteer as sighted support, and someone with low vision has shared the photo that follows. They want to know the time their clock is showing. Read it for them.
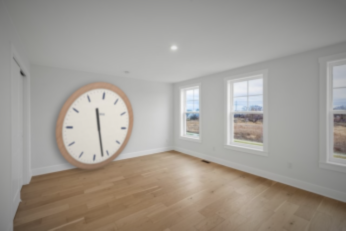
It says 11:27
